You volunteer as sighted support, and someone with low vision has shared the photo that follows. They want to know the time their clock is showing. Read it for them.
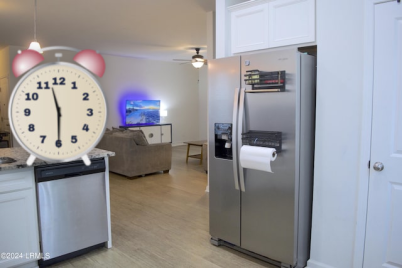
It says 11:30
